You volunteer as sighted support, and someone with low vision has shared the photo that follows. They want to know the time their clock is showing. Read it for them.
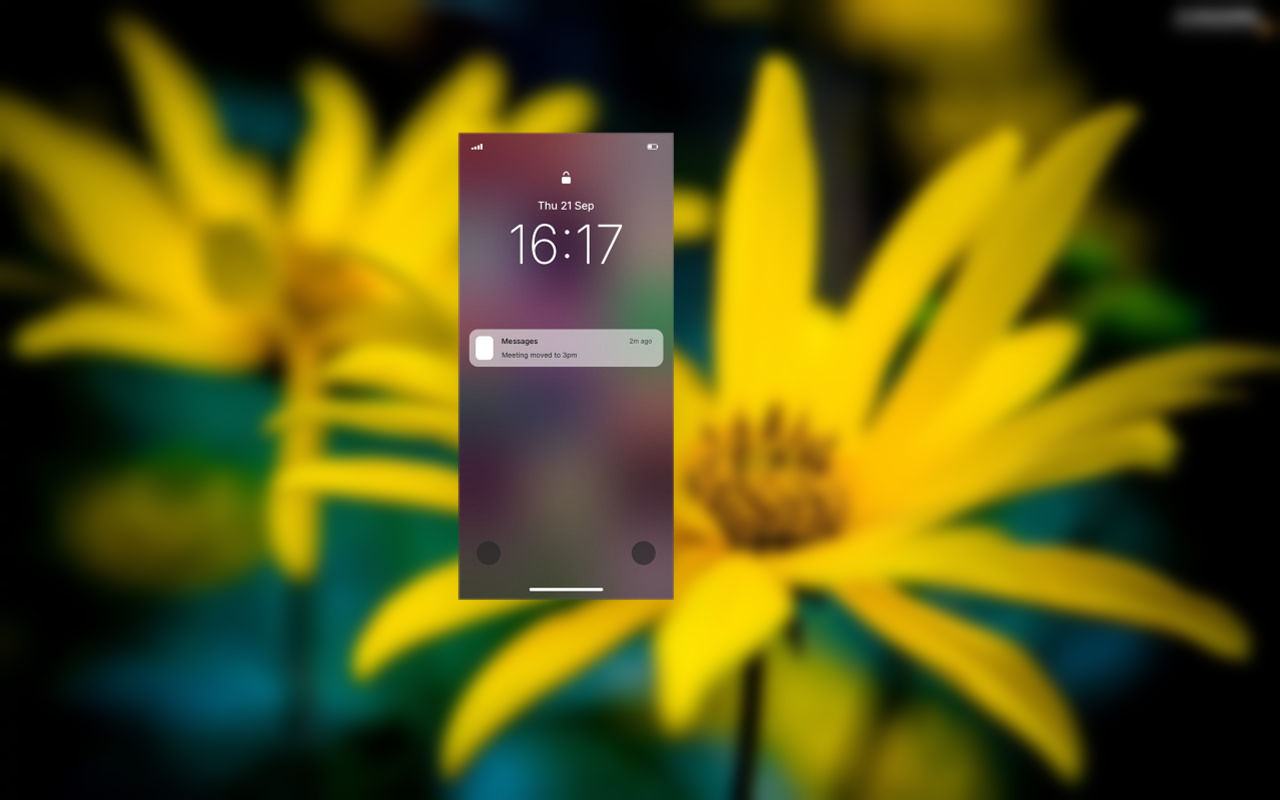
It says 16:17
